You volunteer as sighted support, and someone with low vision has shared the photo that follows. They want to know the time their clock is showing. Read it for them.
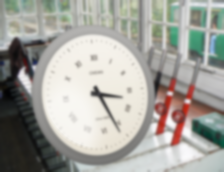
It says 3:26
